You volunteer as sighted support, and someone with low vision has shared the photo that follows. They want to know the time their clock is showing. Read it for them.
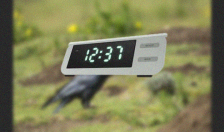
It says 12:37
